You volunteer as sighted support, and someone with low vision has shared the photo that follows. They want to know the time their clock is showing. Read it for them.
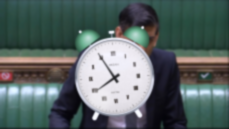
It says 7:55
